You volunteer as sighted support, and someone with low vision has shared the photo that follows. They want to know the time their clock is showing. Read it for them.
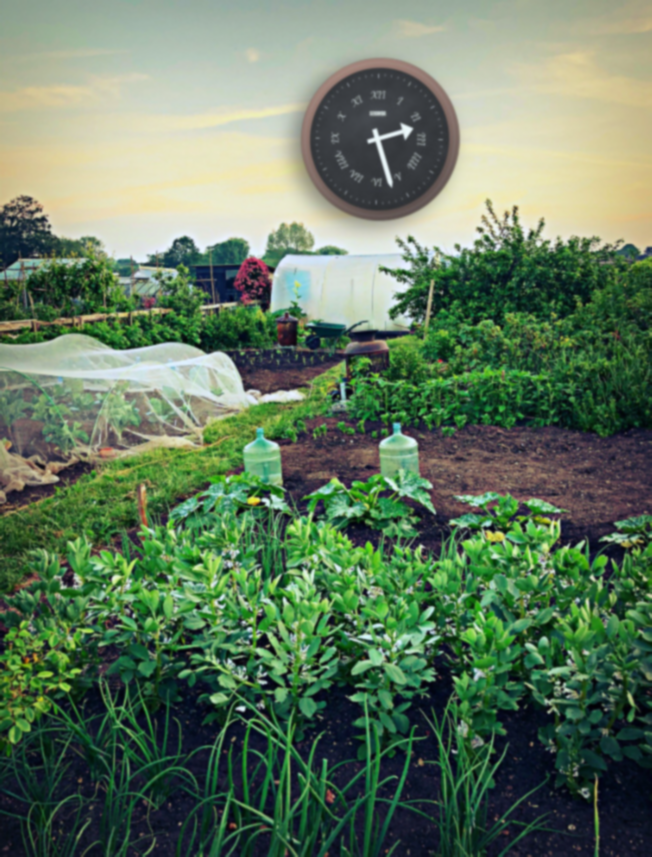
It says 2:27
